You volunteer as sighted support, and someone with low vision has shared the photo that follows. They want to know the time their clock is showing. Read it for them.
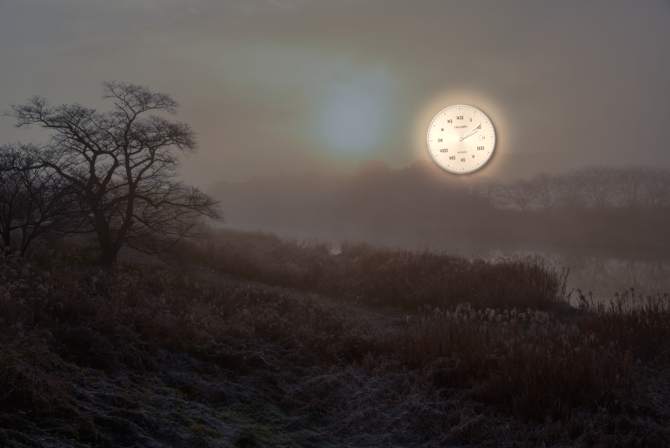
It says 2:09
